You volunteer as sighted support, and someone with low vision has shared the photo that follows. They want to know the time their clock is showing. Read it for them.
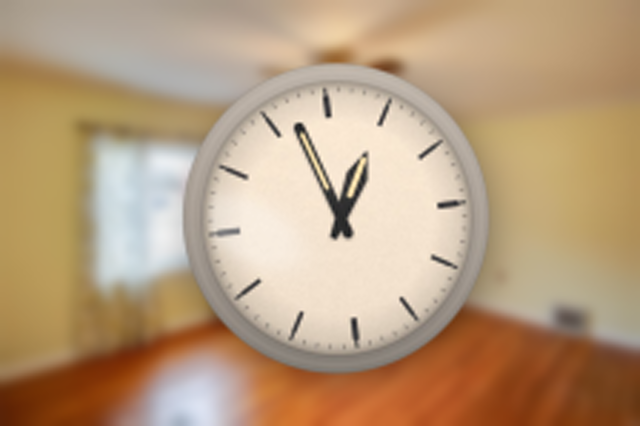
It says 12:57
